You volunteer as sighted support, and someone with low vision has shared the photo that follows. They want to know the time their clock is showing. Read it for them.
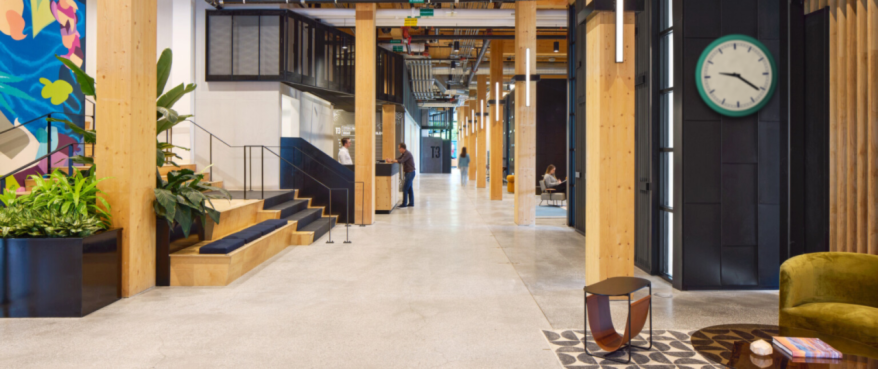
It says 9:21
